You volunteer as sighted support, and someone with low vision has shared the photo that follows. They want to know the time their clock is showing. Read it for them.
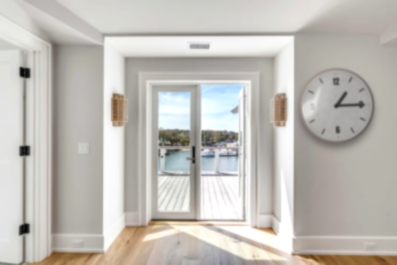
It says 1:15
